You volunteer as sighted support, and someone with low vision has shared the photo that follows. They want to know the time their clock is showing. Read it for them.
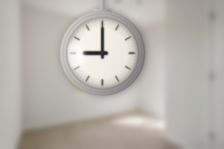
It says 9:00
